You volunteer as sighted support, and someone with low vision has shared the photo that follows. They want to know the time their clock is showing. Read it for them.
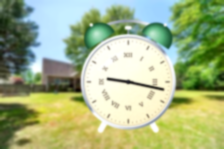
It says 9:17
